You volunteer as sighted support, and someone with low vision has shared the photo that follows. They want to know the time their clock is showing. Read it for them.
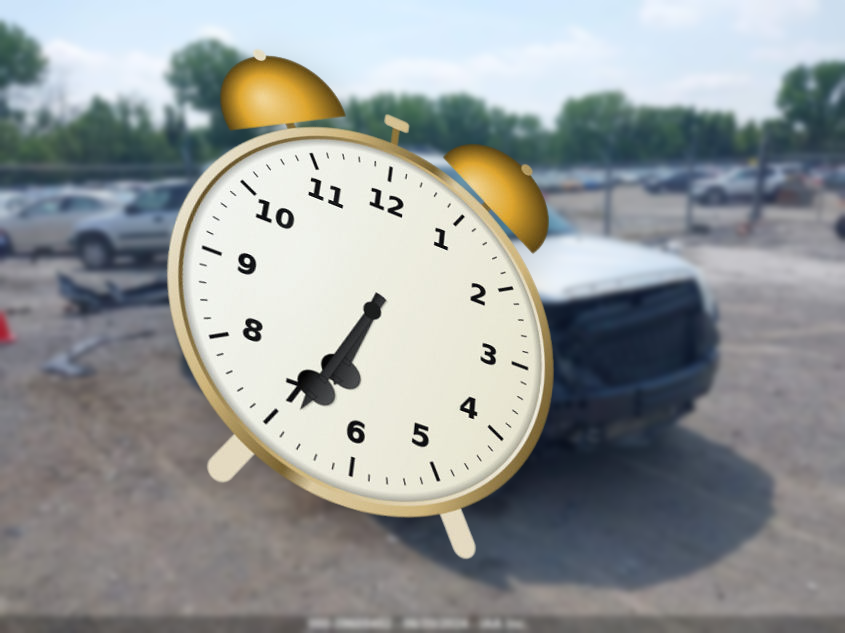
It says 6:34
